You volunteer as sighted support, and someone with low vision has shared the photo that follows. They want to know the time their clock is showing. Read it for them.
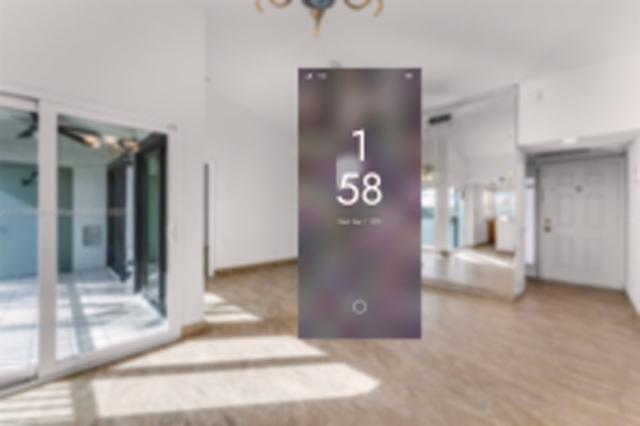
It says 1:58
